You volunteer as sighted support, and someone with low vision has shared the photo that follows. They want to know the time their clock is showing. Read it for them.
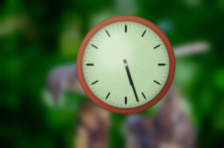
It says 5:27
